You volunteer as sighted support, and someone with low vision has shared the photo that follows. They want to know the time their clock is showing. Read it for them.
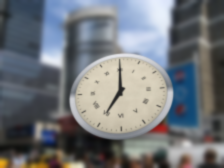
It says 7:00
